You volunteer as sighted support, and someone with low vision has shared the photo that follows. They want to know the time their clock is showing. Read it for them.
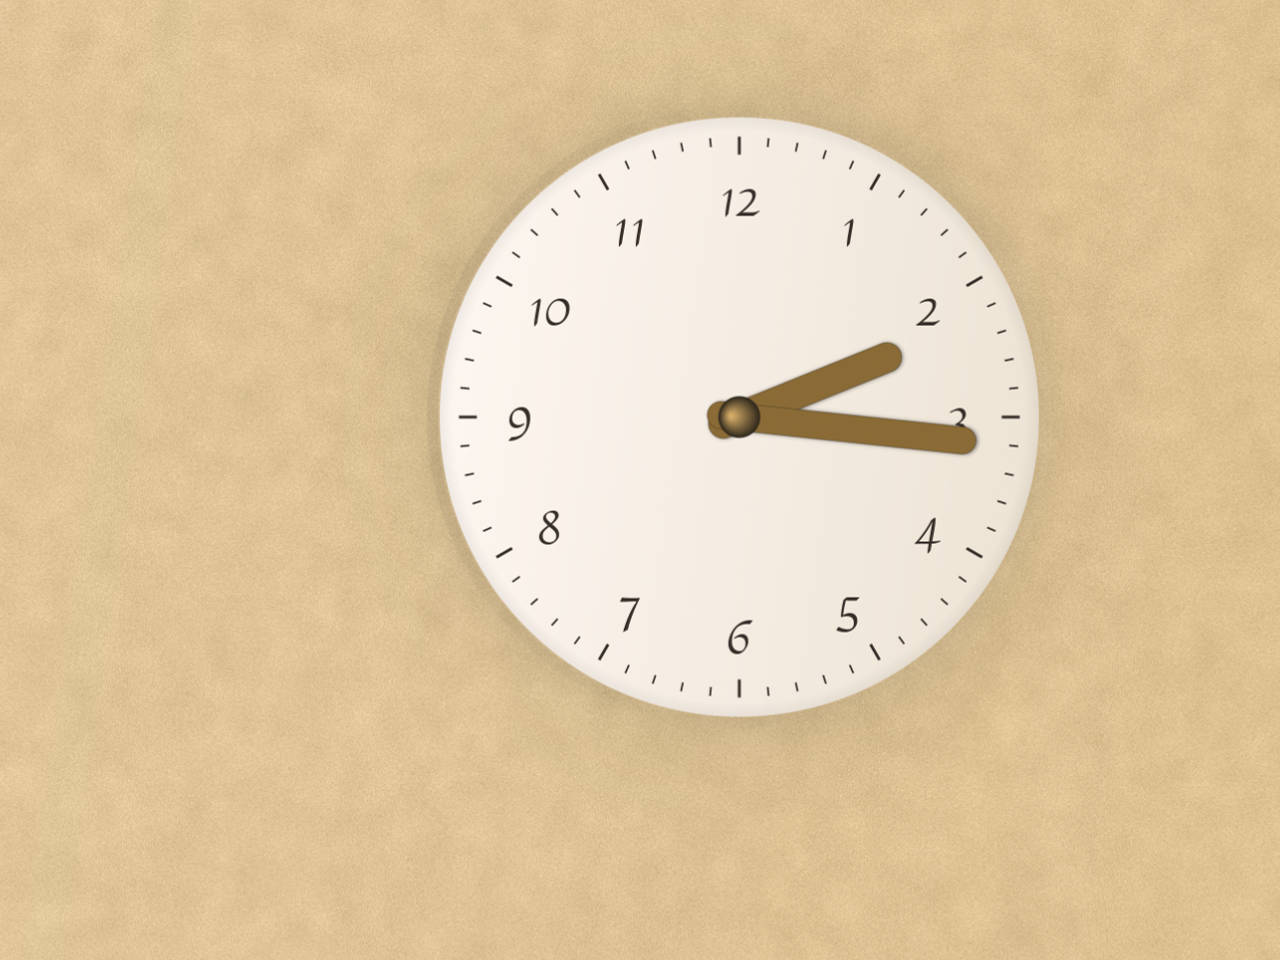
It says 2:16
